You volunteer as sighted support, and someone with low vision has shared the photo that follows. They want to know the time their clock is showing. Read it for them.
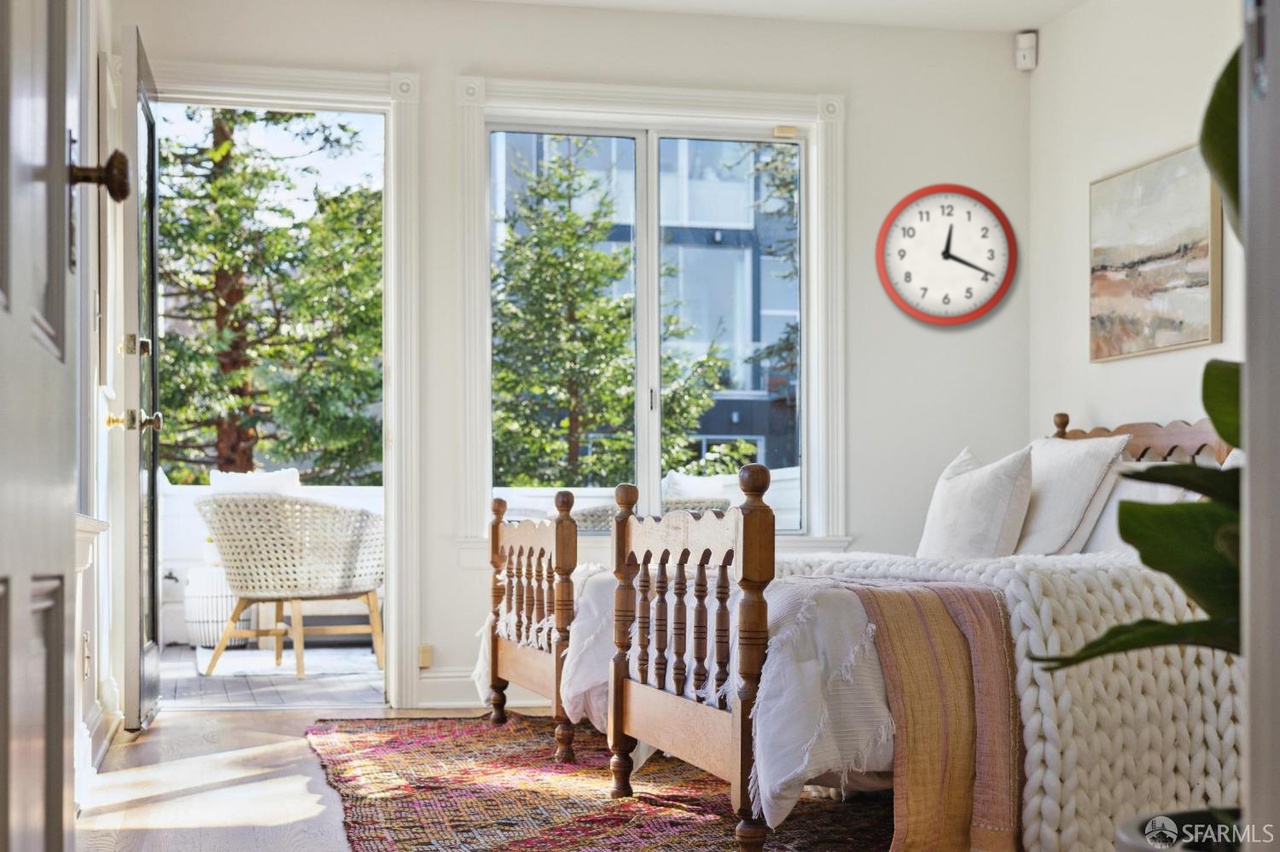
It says 12:19
